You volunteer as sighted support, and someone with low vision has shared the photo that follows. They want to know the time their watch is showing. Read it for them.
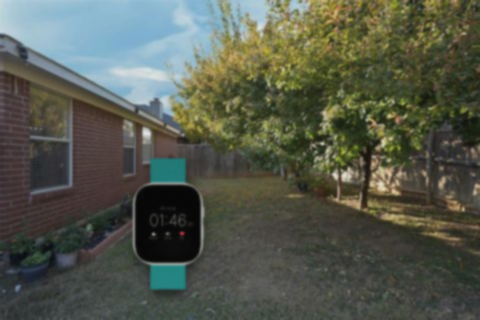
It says 1:46
